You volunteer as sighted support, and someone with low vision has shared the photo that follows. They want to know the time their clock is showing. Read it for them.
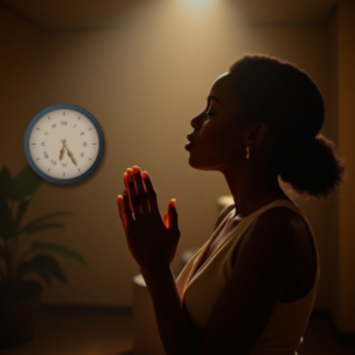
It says 6:25
